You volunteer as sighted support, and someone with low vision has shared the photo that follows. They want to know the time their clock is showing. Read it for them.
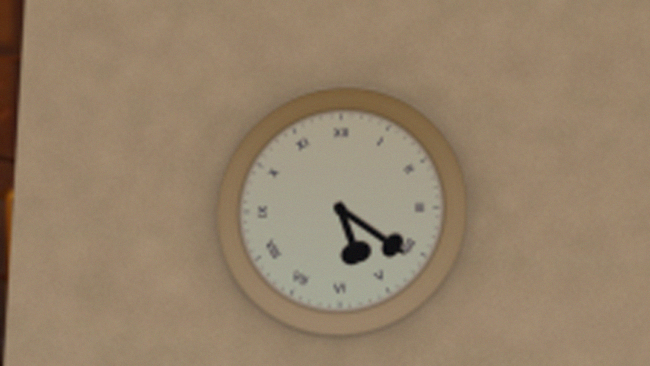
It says 5:21
